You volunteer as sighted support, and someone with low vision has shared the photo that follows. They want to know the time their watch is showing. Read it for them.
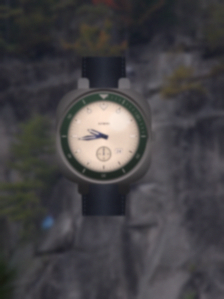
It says 9:44
